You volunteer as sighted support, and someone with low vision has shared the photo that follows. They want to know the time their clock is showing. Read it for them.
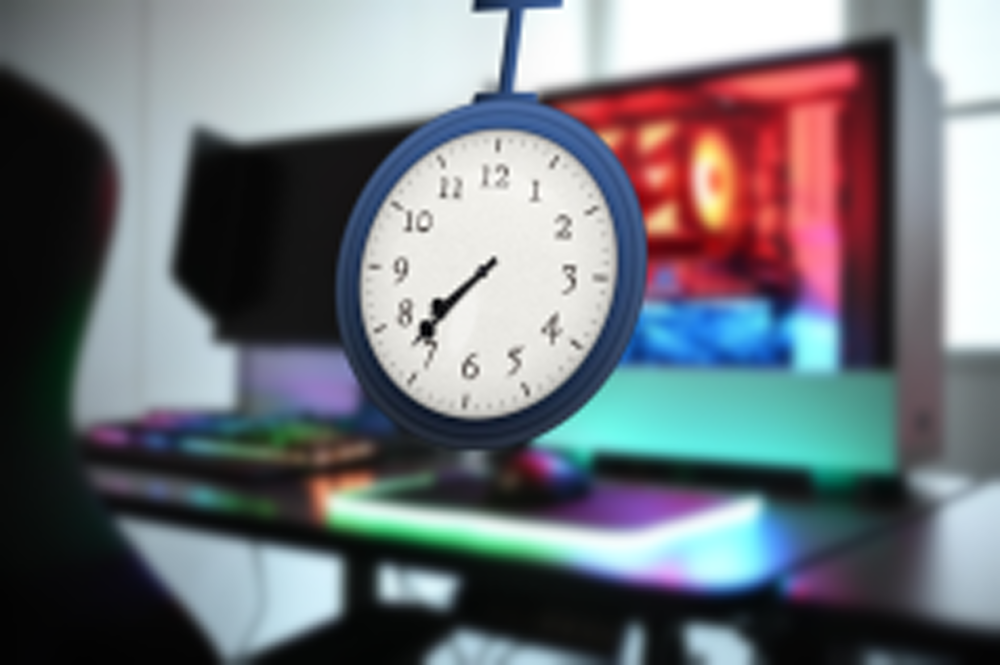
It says 7:37
